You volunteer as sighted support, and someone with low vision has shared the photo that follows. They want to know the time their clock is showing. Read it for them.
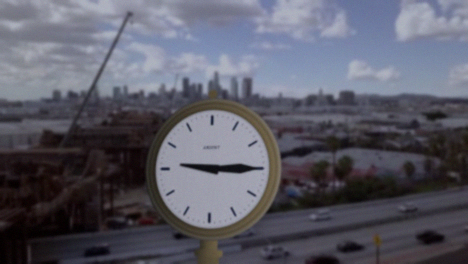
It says 9:15
